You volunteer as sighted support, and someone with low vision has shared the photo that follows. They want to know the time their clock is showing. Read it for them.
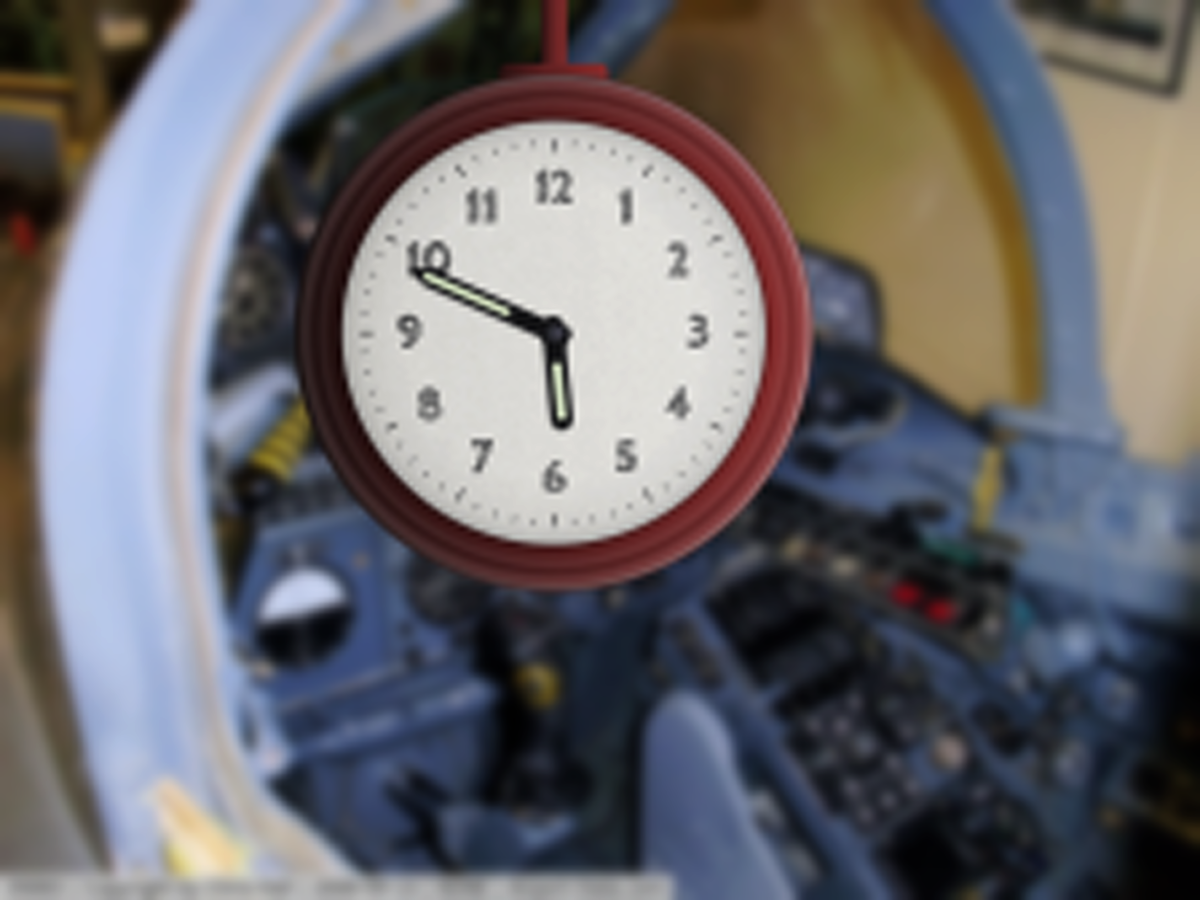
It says 5:49
